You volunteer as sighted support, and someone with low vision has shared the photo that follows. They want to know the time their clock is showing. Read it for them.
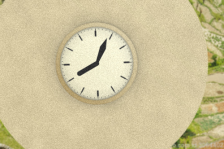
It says 8:04
